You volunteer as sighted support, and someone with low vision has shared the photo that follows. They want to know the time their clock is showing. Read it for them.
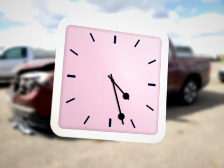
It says 4:27
